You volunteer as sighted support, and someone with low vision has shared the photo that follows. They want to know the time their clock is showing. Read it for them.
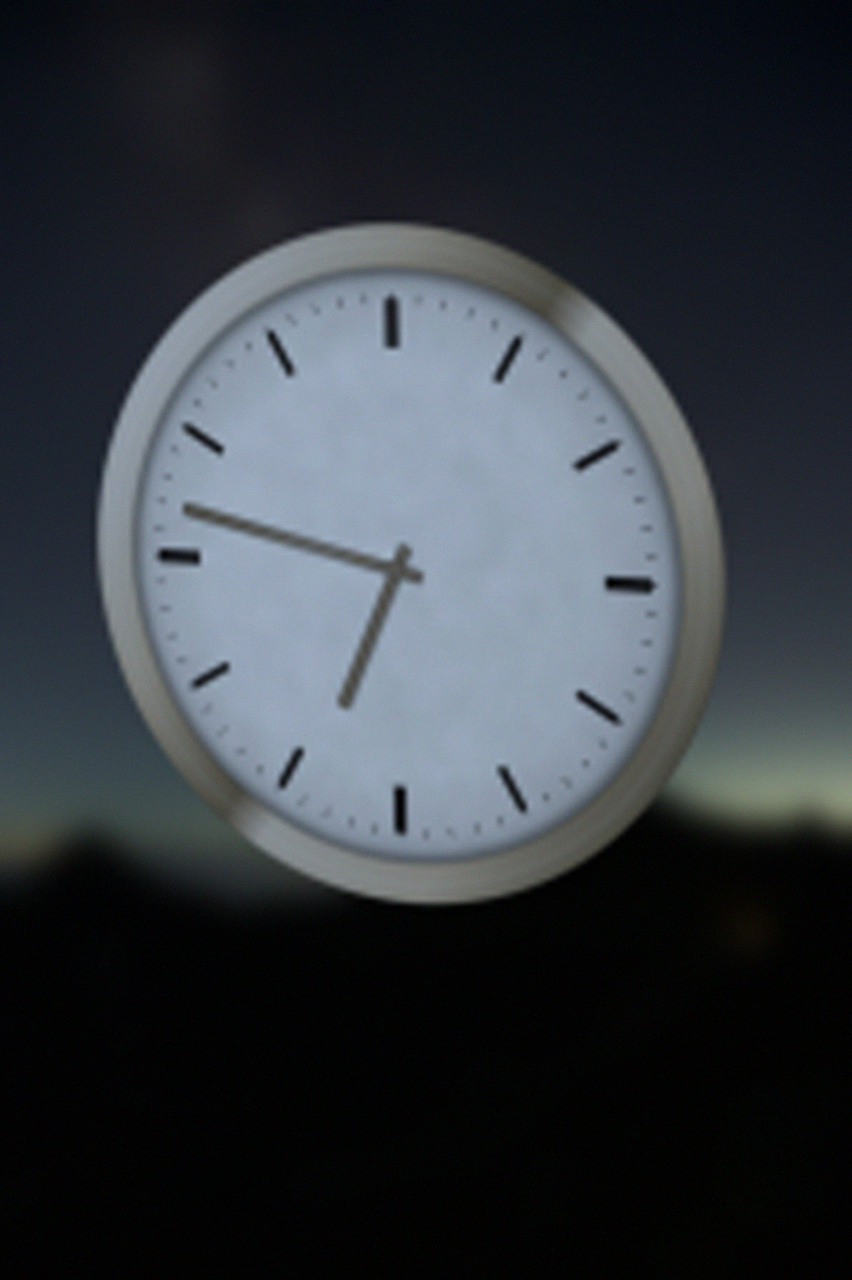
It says 6:47
